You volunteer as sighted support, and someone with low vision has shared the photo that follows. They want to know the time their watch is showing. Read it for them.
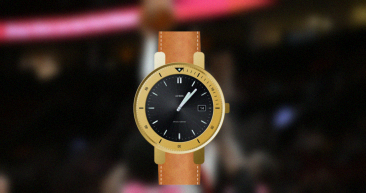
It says 1:07
